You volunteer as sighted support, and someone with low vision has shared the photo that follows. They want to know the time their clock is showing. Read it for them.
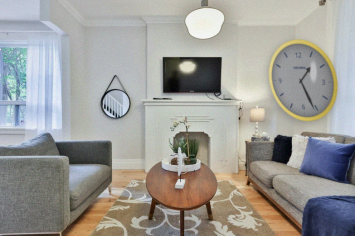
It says 1:26
